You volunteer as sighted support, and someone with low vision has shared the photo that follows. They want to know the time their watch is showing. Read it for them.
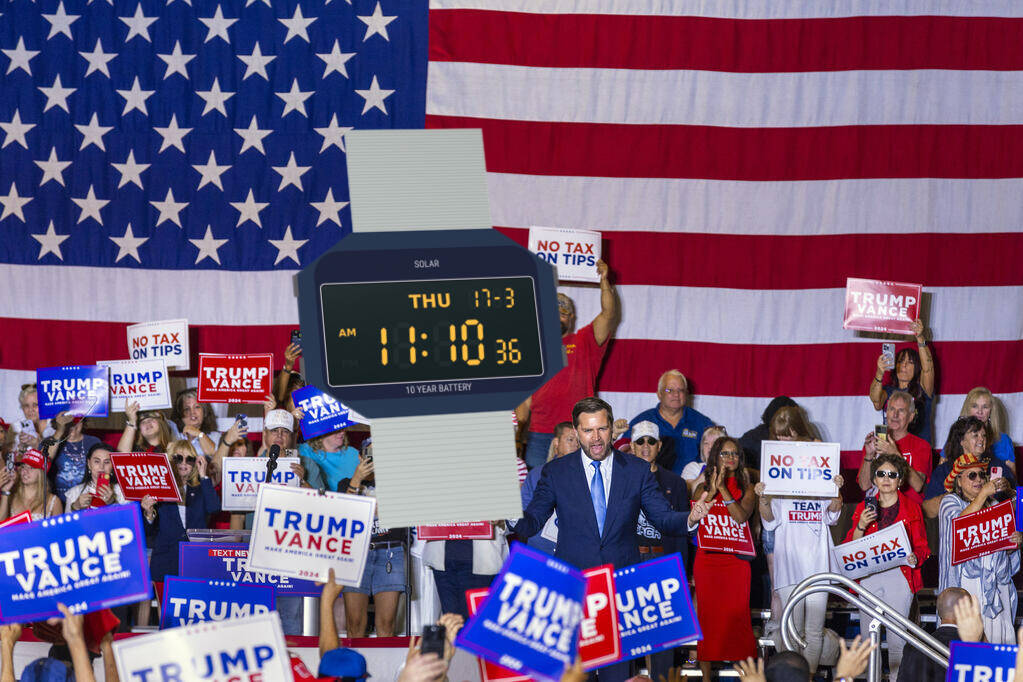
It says 11:10:36
